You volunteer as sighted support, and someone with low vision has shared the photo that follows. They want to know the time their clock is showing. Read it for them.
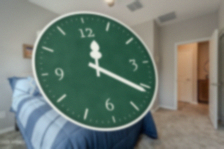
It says 12:21
